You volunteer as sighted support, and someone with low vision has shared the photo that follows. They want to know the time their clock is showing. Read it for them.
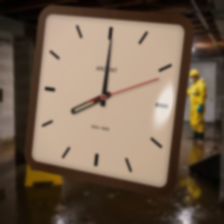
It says 8:00:11
